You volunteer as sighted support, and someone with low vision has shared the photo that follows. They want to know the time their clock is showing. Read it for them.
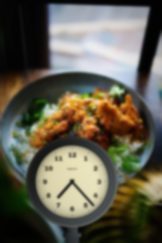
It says 7:23
